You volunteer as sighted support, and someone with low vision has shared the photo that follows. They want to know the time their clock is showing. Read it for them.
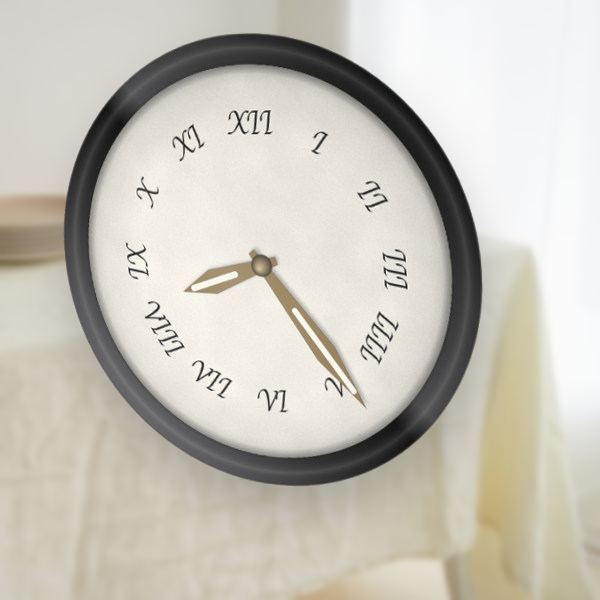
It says 8:24
